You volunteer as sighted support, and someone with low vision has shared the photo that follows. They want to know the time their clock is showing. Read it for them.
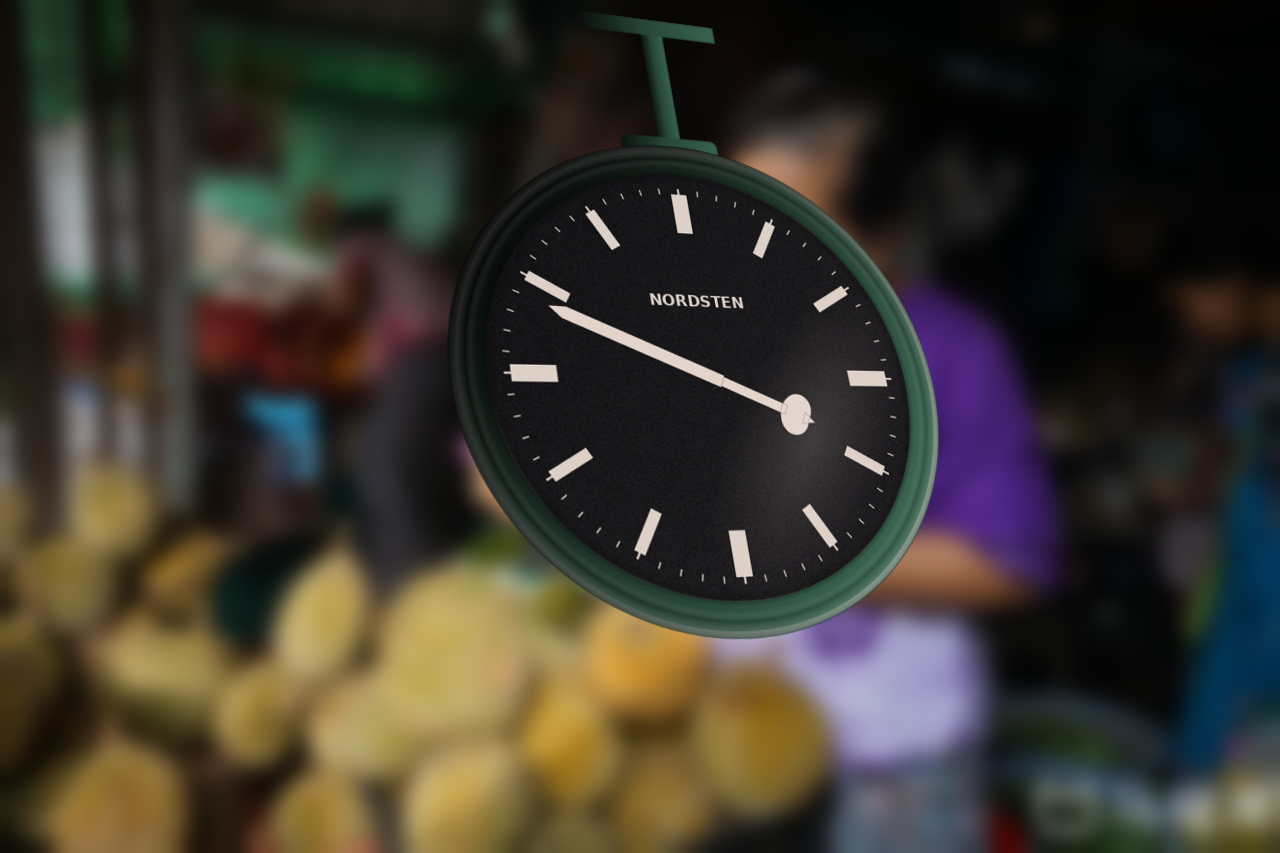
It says 3:49
